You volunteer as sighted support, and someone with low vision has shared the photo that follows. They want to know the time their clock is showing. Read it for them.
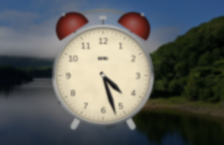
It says 4:27
